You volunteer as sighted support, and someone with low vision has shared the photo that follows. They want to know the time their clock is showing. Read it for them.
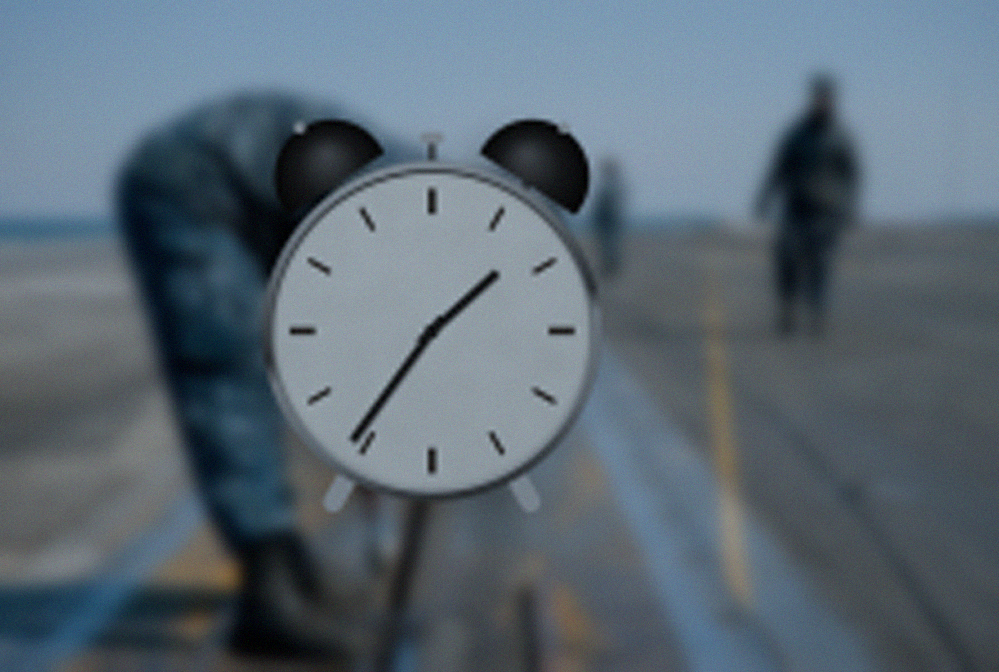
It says 1:36
